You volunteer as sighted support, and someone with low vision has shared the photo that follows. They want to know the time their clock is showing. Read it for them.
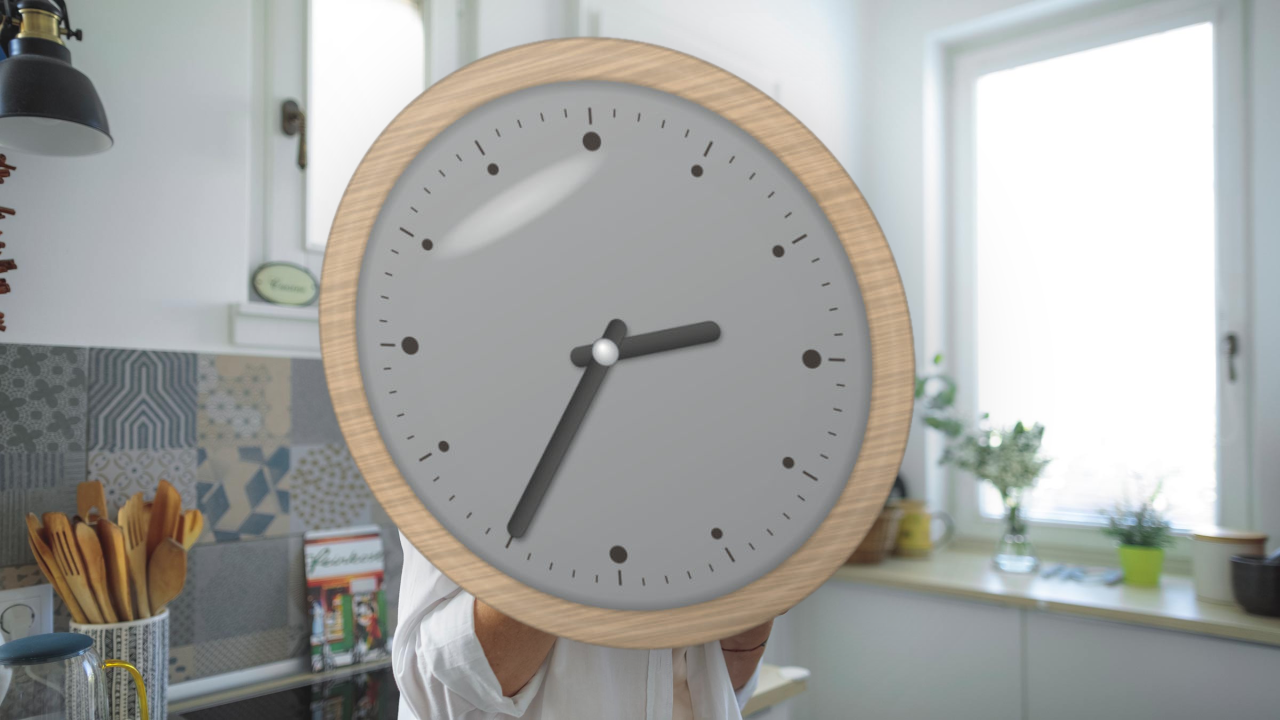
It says 2:35
